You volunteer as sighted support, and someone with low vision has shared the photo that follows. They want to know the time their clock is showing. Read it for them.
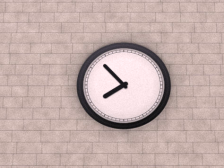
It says 7:53
